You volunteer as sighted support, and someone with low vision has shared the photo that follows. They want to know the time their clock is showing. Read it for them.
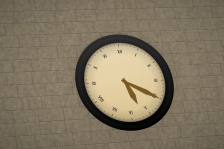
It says 5:20
